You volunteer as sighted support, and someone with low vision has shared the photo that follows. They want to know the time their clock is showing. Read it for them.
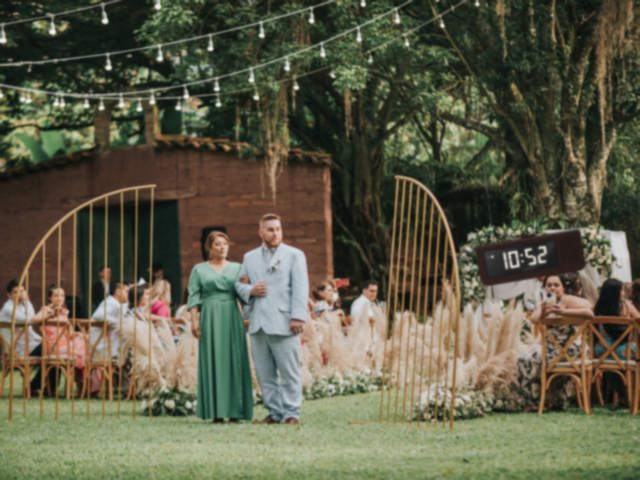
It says 10:52
